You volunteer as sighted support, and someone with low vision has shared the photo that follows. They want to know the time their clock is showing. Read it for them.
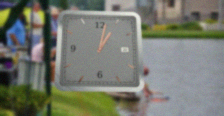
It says 1:02
